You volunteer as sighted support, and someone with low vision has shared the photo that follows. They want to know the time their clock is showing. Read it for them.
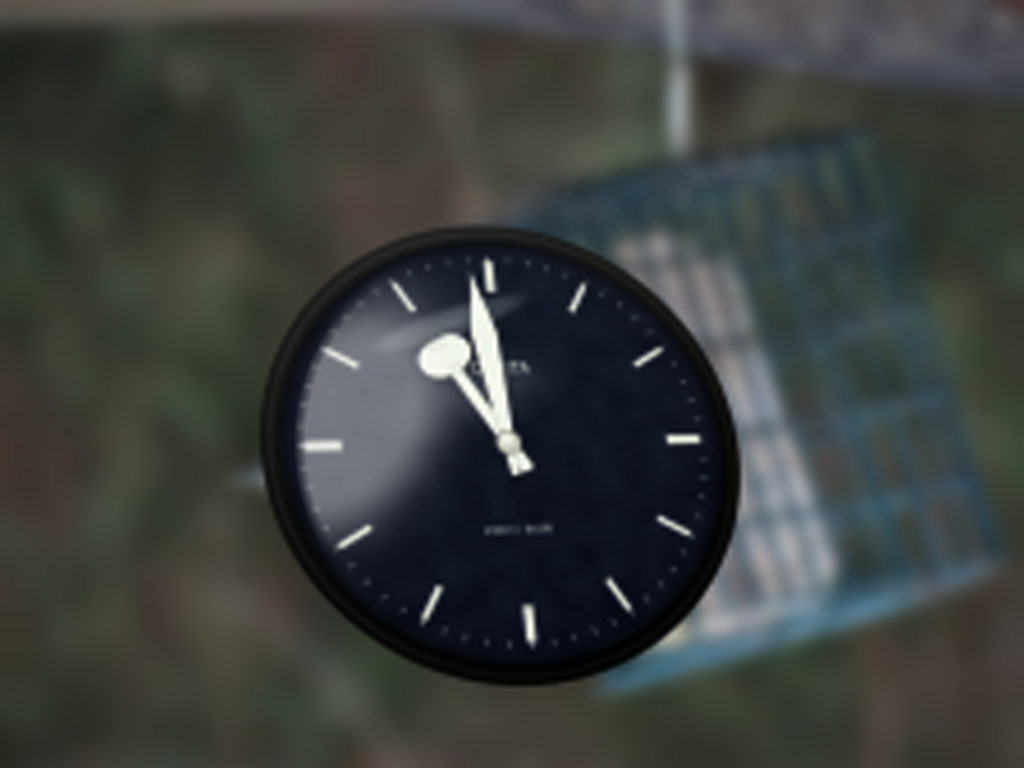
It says 10:59
